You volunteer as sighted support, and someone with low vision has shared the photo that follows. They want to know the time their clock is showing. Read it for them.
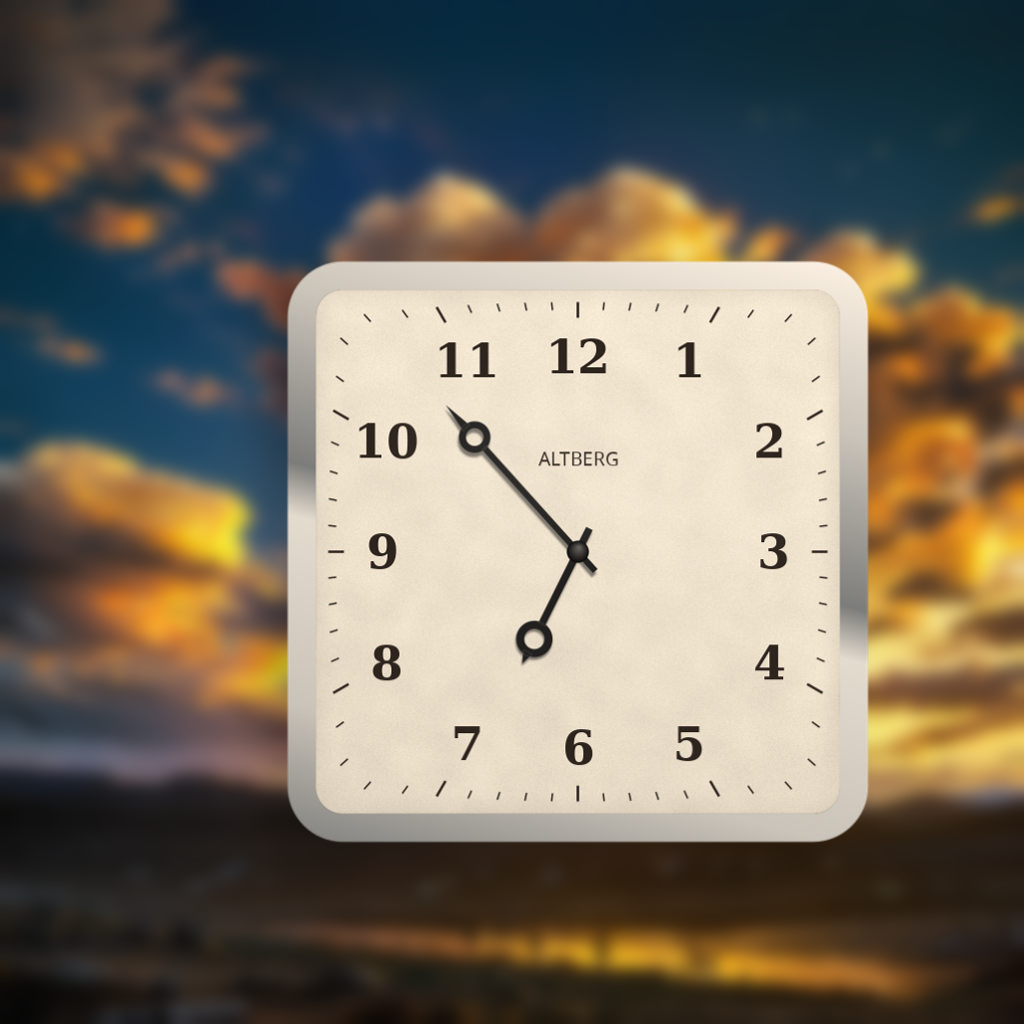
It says 6:53
